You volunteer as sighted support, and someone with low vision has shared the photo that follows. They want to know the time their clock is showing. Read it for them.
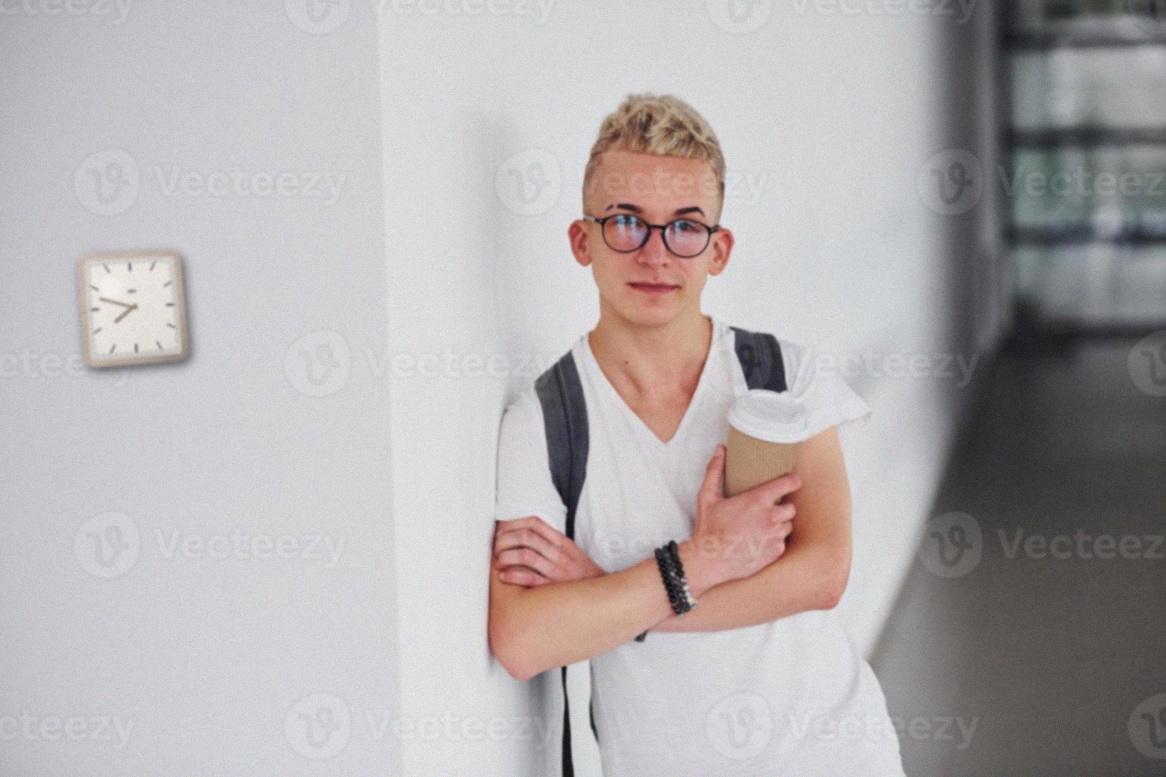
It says 7:48
